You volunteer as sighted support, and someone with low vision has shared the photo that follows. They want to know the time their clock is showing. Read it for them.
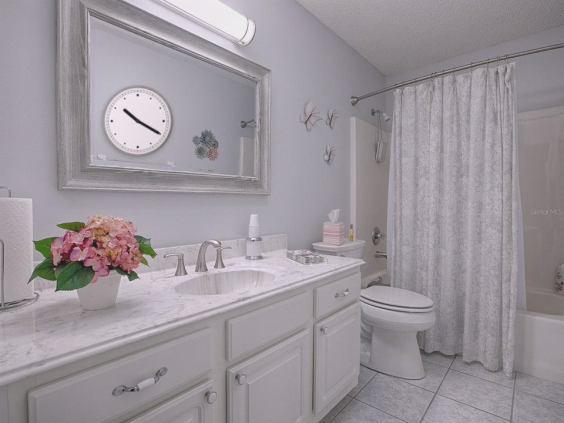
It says 10:20
